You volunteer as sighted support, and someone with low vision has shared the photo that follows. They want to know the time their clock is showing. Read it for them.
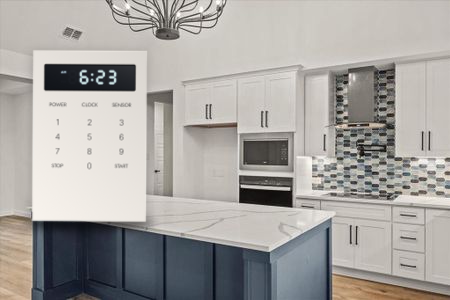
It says 6:23
